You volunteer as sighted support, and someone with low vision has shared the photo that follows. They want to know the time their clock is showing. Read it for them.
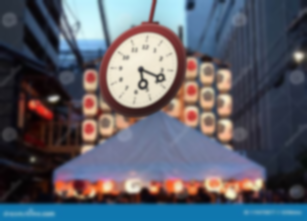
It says 5:18
